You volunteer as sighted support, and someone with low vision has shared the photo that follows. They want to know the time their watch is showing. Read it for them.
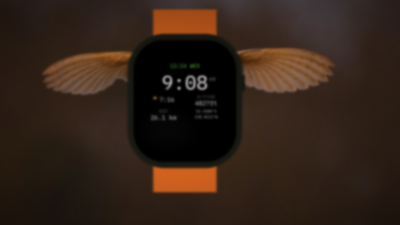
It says 9:08
